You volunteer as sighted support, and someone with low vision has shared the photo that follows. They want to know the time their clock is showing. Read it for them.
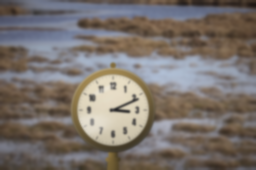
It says 3:11
